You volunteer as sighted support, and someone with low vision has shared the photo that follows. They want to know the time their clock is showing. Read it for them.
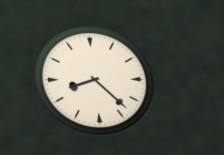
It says 8:23
